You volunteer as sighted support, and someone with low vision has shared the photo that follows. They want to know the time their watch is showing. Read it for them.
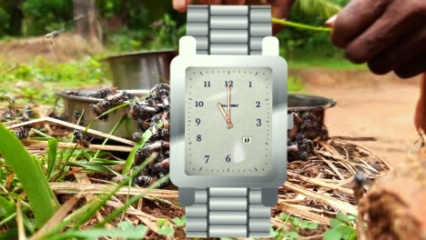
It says 11:00
